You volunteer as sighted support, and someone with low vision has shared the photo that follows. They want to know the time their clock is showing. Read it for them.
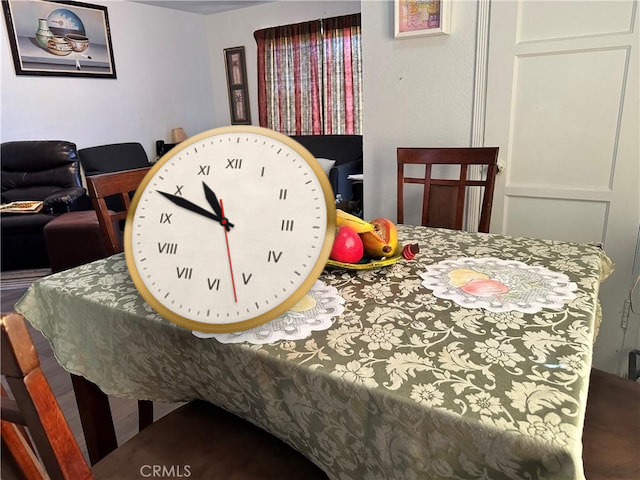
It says 10:48:27
